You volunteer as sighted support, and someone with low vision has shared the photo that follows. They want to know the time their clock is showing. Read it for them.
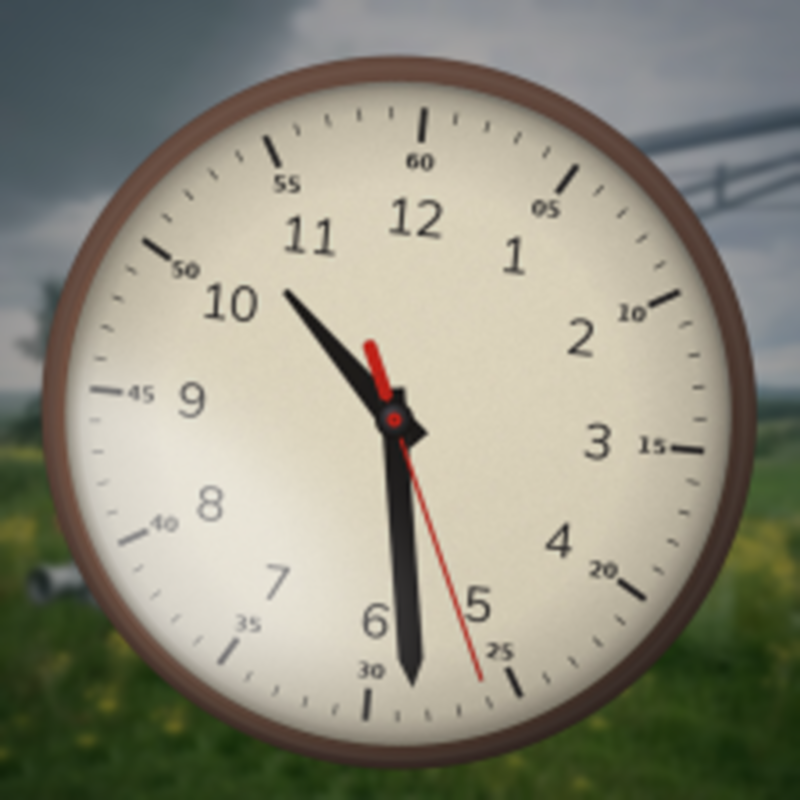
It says 10:28:26
